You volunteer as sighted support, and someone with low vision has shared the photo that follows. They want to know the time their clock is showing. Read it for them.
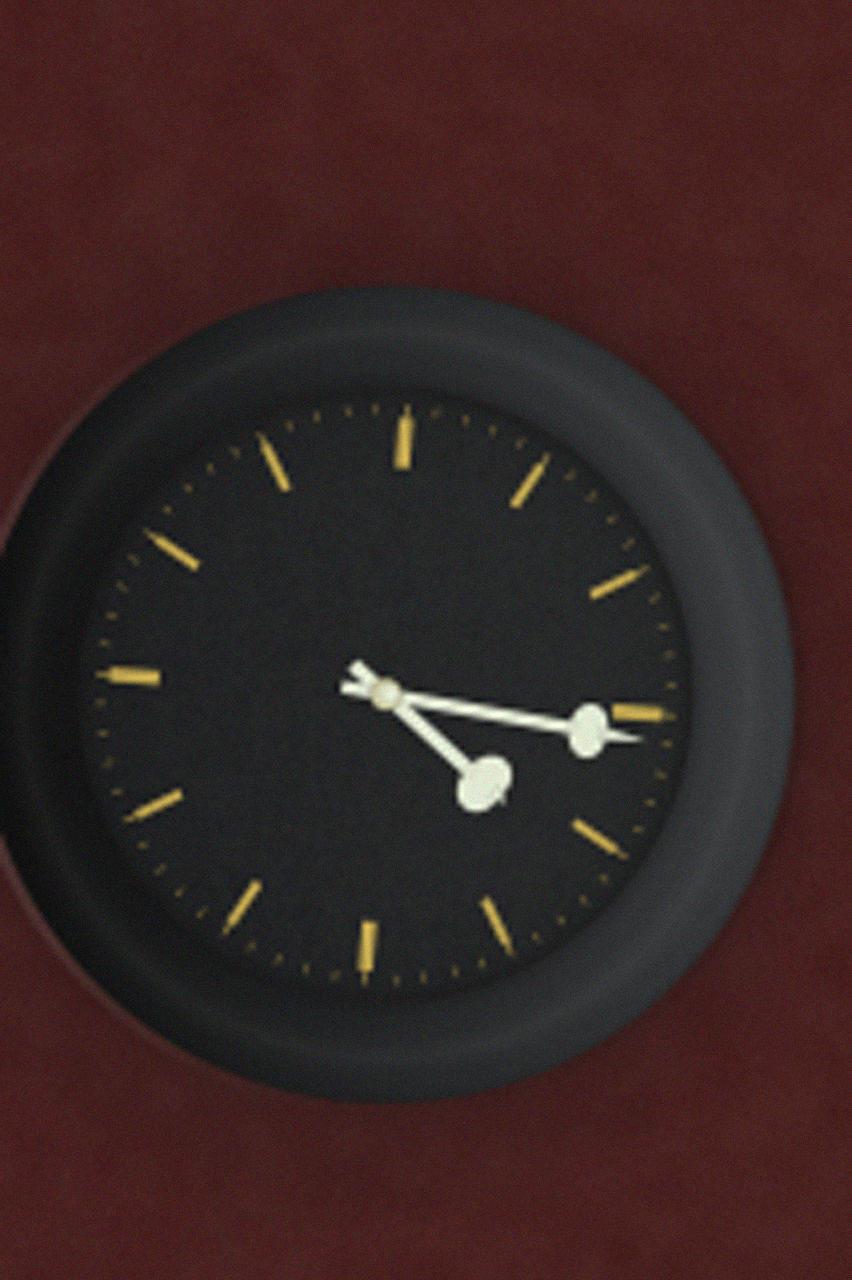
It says 4:16
